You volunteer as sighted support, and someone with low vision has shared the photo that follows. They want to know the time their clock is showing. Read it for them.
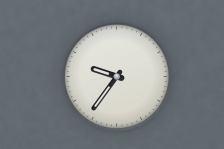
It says 9:36
